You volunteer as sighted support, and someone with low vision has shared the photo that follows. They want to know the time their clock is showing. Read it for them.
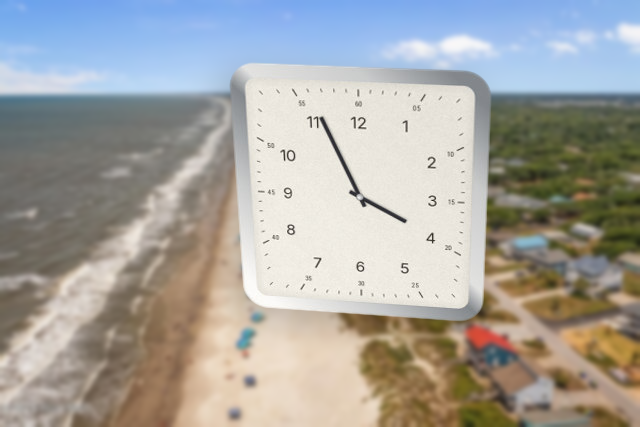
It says 3:56
